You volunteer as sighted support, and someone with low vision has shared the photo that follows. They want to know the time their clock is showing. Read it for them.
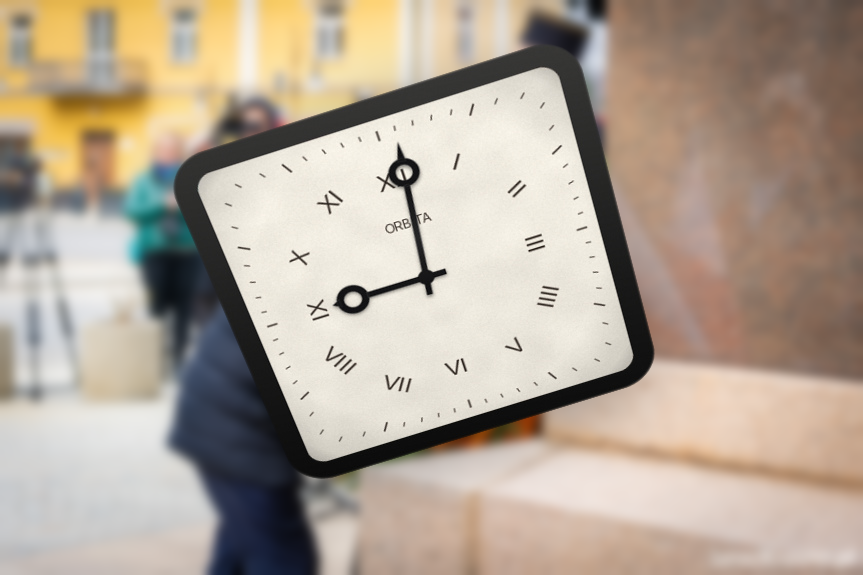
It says 9:01
